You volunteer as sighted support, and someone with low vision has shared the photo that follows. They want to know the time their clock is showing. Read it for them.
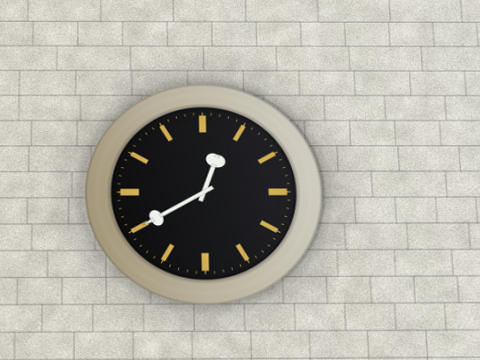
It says 12:40
